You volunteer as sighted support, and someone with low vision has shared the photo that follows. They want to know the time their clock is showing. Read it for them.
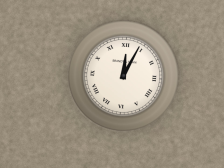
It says 12:04
